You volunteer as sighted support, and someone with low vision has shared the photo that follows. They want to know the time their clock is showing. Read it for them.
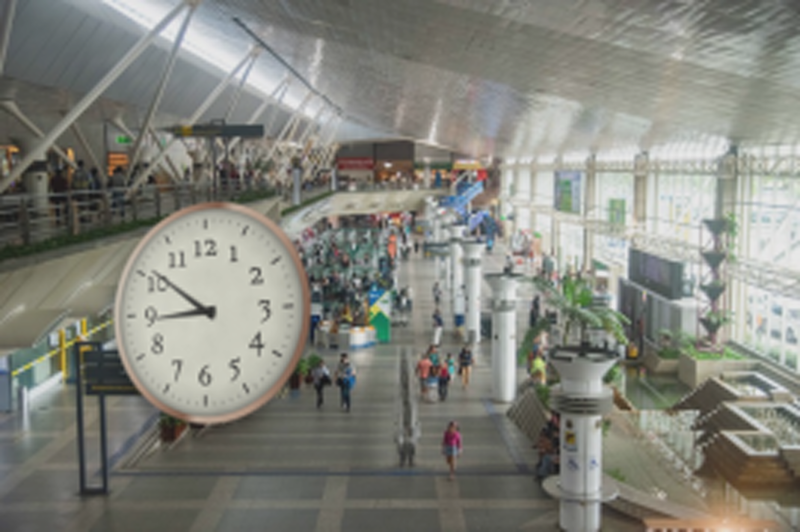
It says 8:51
